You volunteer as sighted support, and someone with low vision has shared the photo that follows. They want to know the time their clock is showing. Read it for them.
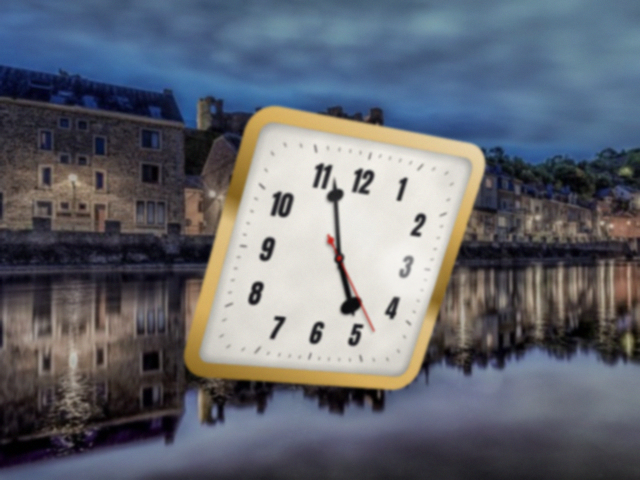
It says 4:56:23
